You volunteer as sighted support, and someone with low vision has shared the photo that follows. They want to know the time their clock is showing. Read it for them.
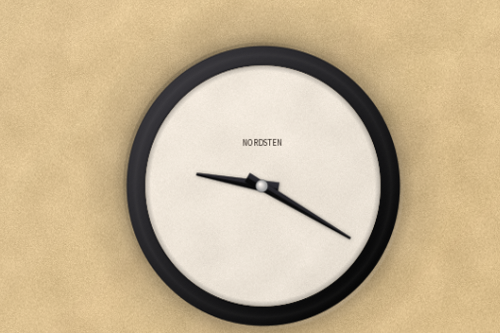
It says 9:20
